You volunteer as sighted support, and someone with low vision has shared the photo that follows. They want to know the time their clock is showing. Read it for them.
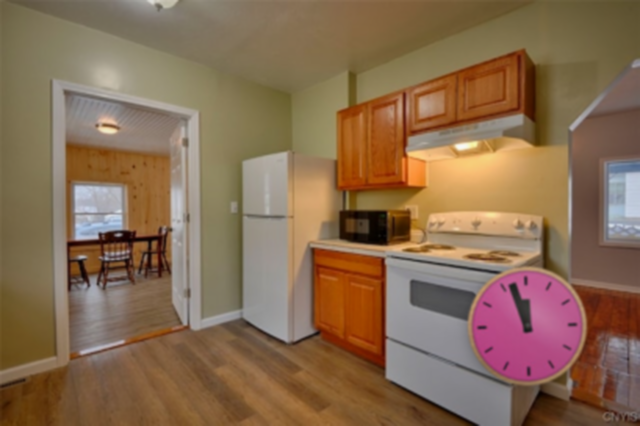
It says 11:57
